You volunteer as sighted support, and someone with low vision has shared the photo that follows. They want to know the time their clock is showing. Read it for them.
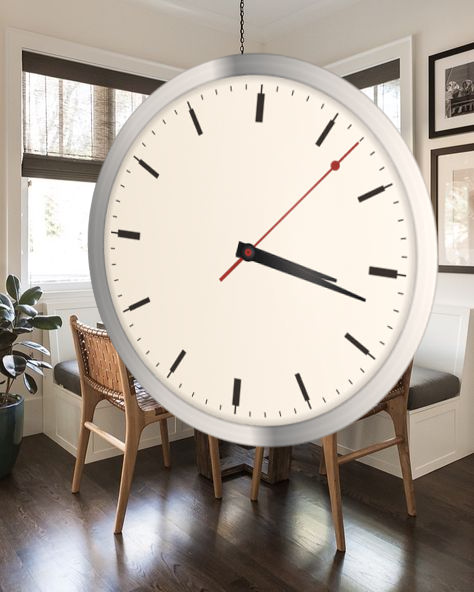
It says 3:17:07
